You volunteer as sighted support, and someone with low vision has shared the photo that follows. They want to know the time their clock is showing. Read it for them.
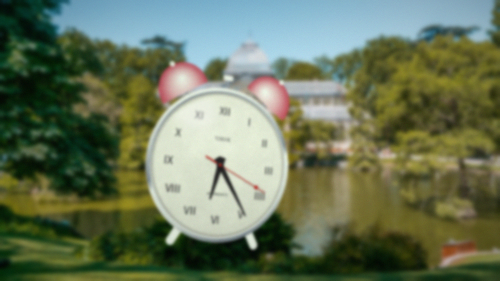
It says 6:24:19
